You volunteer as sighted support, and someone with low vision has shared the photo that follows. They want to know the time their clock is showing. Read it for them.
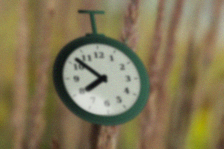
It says 7:52
